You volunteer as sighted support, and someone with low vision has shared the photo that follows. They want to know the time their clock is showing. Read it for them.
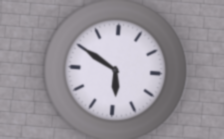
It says 5:50
